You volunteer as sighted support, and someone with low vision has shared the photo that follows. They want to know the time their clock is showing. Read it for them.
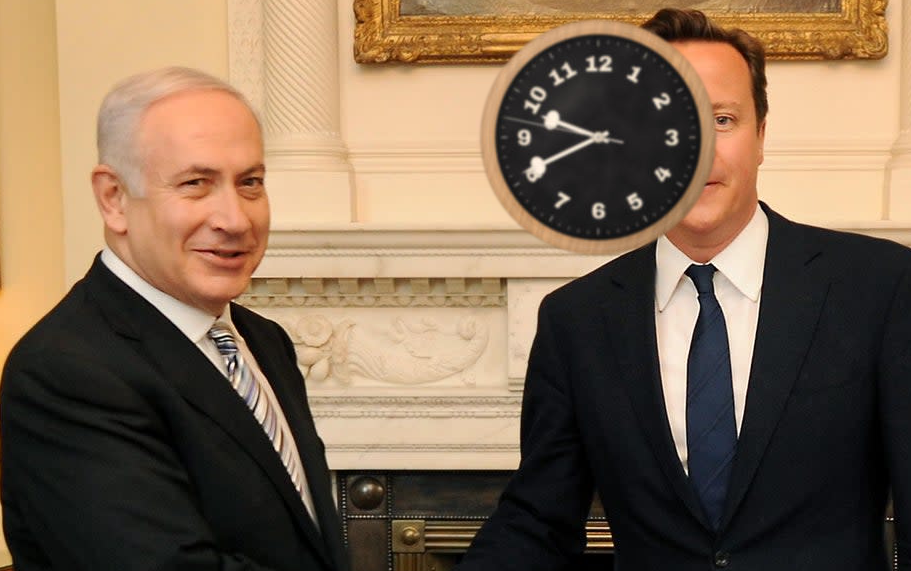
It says 9:40:47
